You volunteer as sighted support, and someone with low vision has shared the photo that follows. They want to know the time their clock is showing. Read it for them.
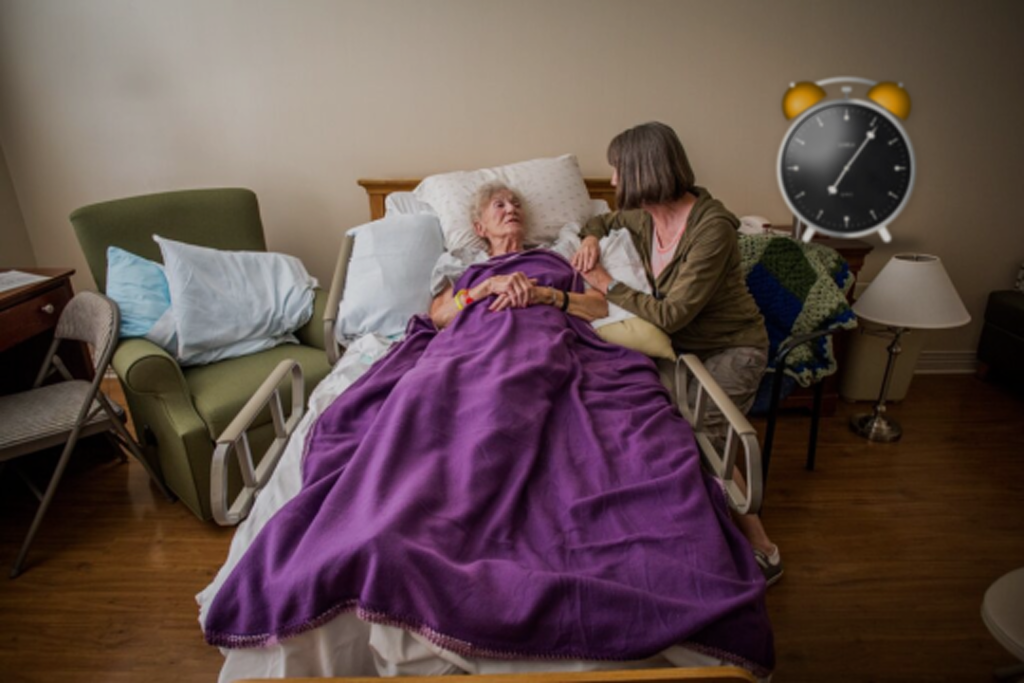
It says 7:06
